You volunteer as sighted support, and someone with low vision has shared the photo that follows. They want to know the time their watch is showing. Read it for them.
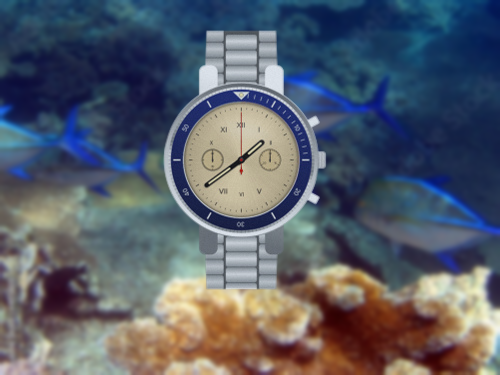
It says 1:39
